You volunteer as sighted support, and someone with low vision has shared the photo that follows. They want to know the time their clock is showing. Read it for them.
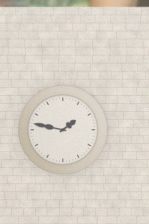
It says 1:47
